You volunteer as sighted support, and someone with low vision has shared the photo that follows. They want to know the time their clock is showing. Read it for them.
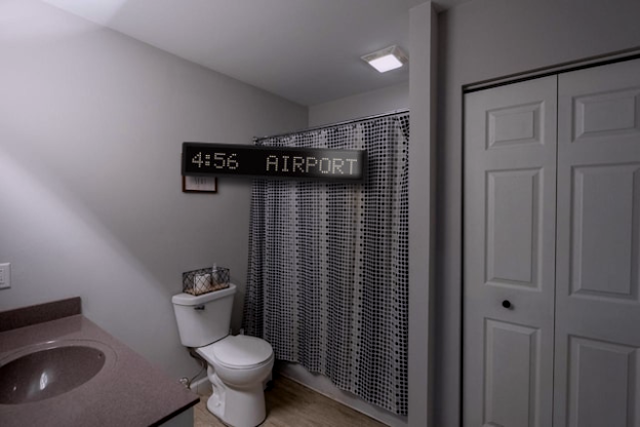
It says 4:56
